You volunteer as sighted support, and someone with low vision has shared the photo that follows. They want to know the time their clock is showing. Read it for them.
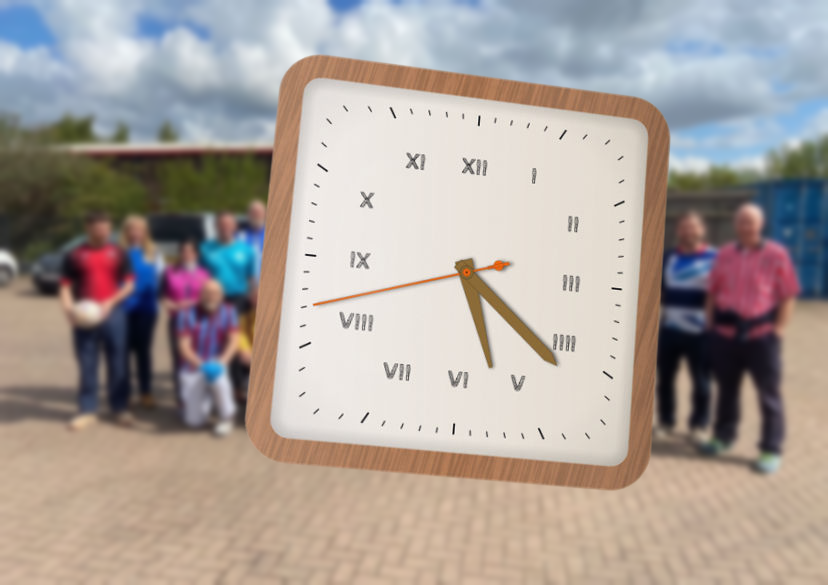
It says 5:21:42
